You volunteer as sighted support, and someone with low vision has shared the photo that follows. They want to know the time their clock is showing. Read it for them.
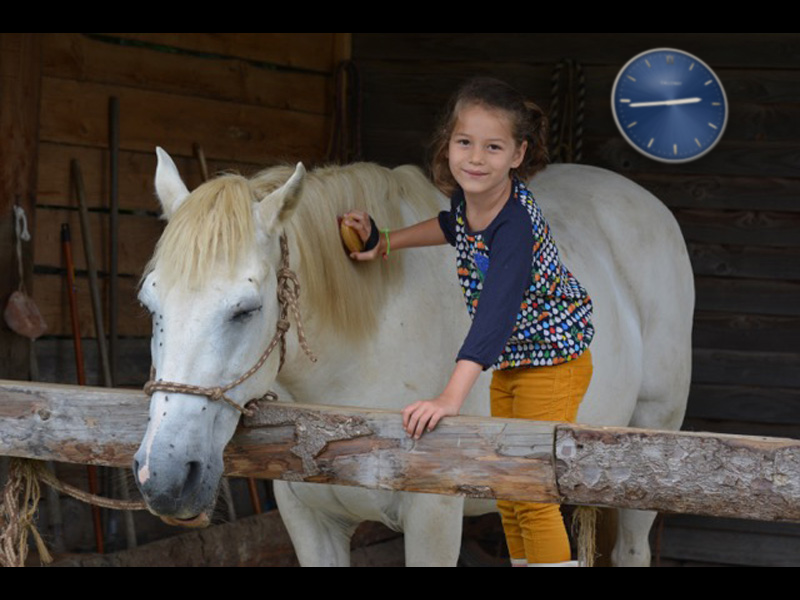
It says 2:44
